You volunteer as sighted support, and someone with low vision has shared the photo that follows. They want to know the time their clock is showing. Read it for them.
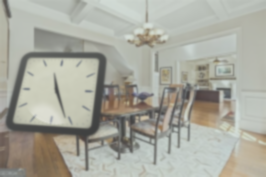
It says 11:26
